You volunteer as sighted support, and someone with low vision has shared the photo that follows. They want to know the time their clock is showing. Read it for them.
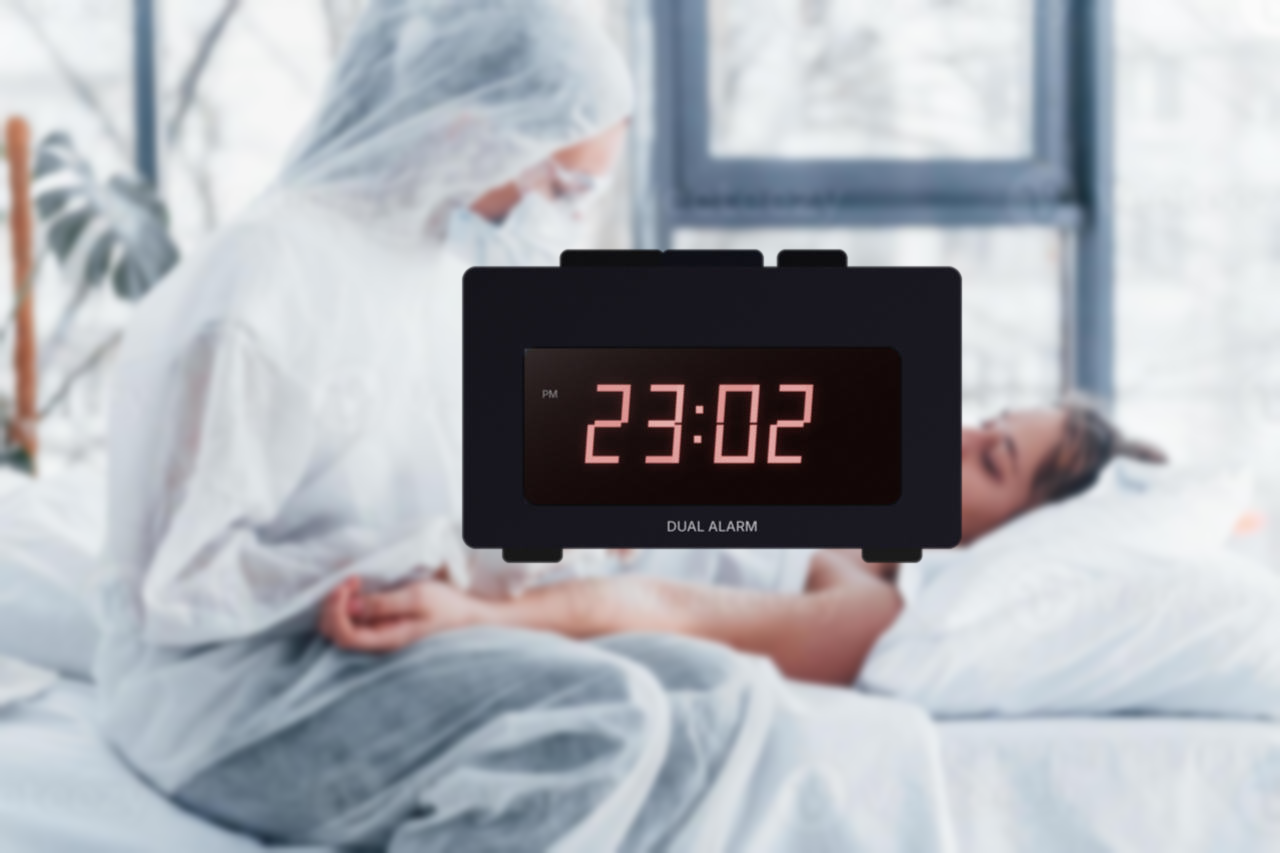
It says 23:02
